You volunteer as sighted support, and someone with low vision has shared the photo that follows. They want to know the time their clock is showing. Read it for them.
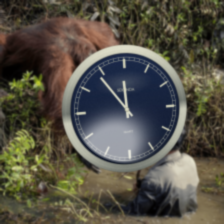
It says 11:54
